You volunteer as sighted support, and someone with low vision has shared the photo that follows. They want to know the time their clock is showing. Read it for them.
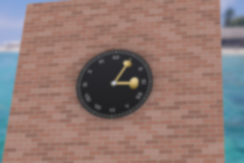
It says 3:05
